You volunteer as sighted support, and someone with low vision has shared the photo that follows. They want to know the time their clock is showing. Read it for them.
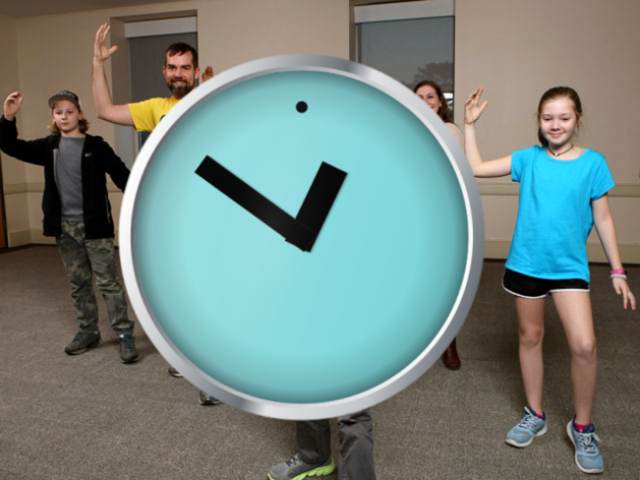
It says 12:51
